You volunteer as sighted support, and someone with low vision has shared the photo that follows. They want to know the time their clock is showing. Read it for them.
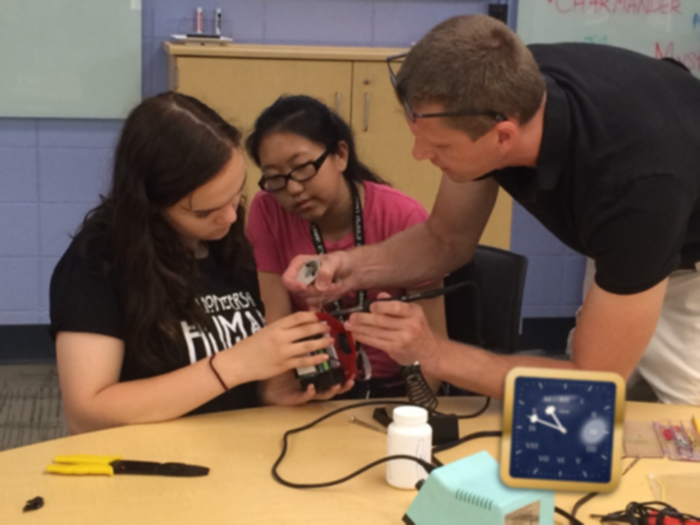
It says 10:48
